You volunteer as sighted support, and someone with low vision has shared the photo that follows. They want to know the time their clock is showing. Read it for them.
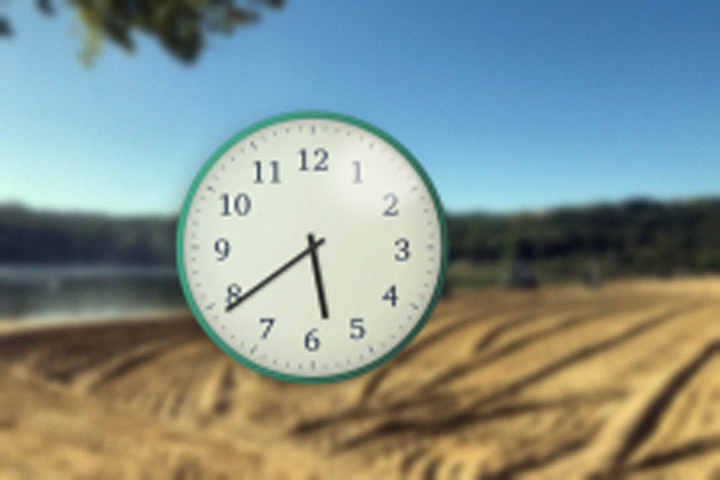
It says 5:39
